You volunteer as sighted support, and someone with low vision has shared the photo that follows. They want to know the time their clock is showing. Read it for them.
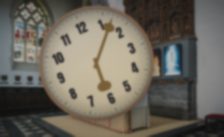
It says 6:07
